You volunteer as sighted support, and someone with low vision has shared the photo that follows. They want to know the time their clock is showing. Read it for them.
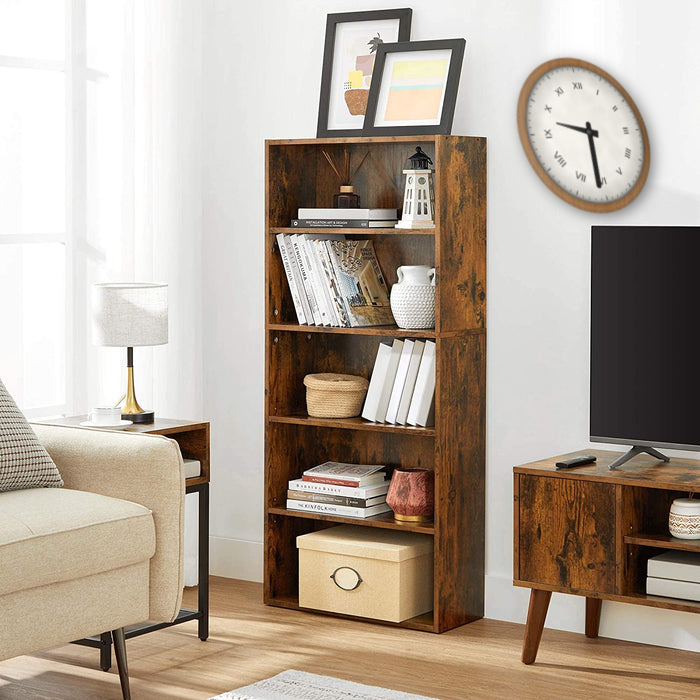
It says 9:31
